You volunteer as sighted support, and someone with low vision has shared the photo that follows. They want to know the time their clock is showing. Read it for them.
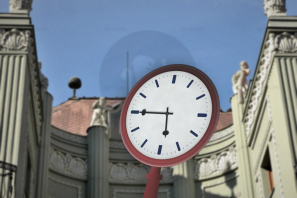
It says 5:45
